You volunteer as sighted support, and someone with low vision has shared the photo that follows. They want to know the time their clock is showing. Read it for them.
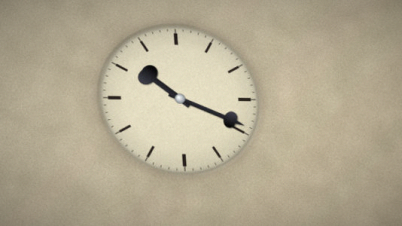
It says 10:19
